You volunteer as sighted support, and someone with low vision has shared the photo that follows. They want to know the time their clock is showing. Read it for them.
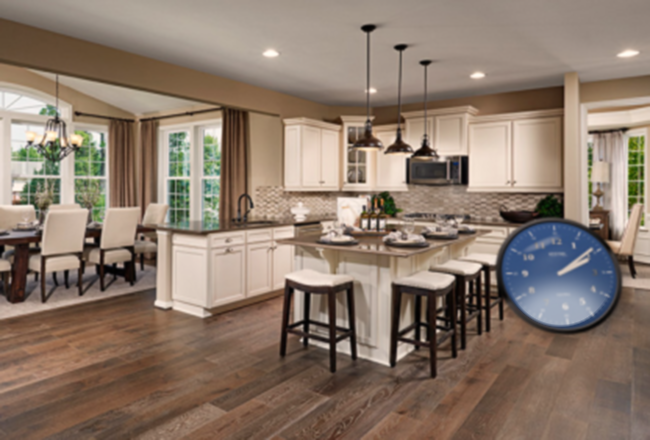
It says 2:09
